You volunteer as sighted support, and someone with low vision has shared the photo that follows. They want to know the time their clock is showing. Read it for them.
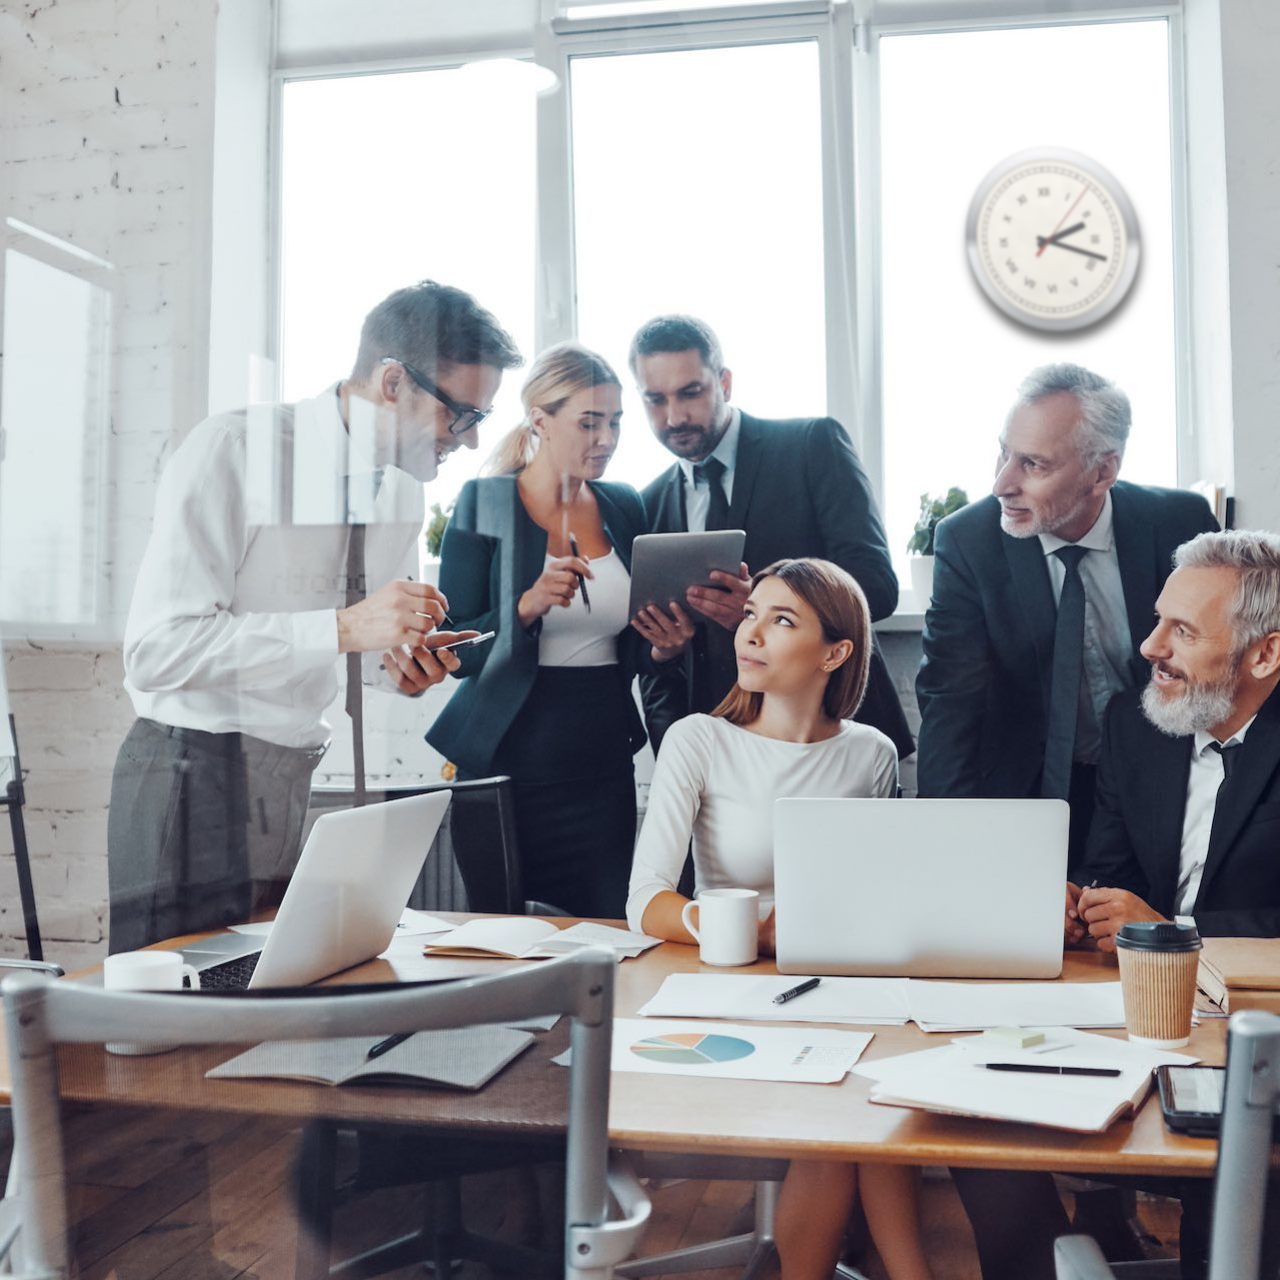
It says 2:18:07
